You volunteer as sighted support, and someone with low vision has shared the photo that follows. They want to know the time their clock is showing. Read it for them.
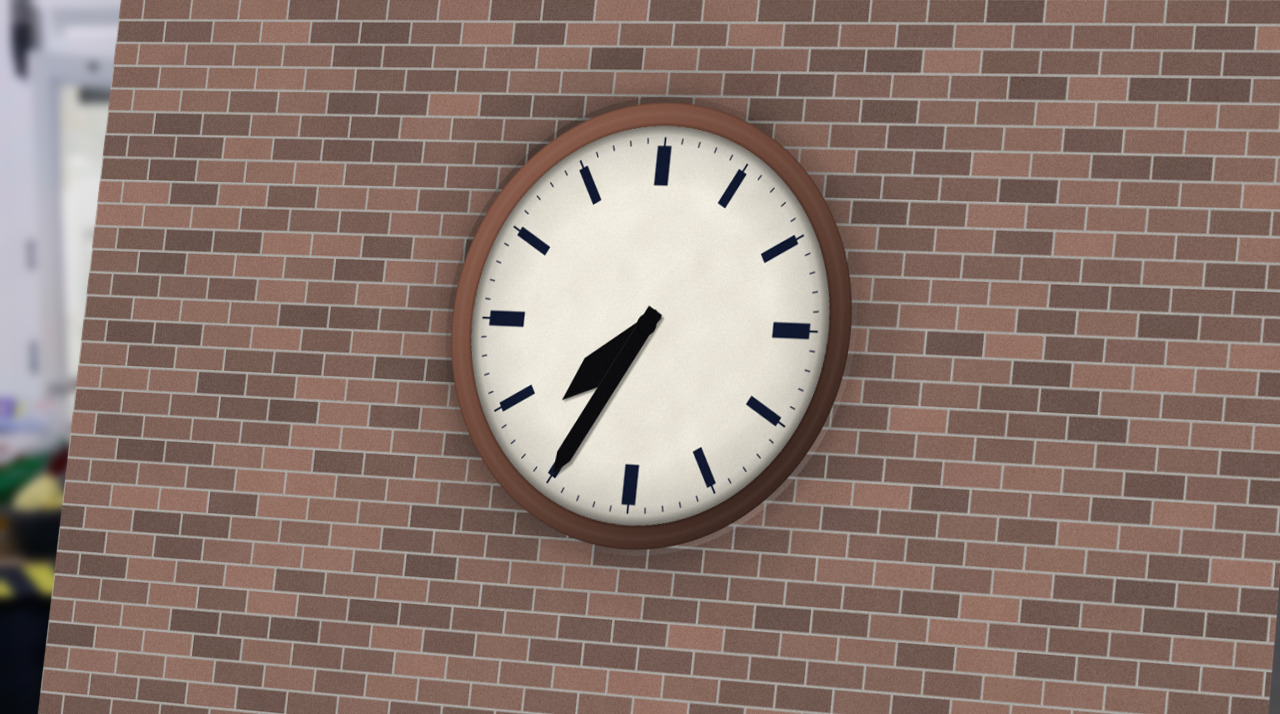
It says 7:35
